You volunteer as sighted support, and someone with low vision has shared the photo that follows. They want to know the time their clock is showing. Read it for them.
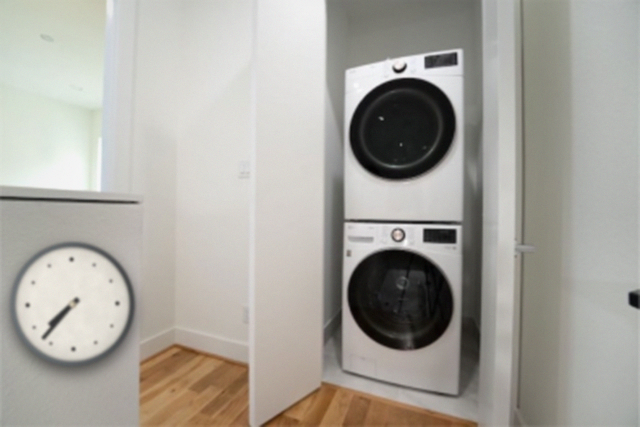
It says 7:37
